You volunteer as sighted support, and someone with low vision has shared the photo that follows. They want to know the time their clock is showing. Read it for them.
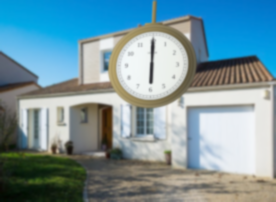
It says 6:00
